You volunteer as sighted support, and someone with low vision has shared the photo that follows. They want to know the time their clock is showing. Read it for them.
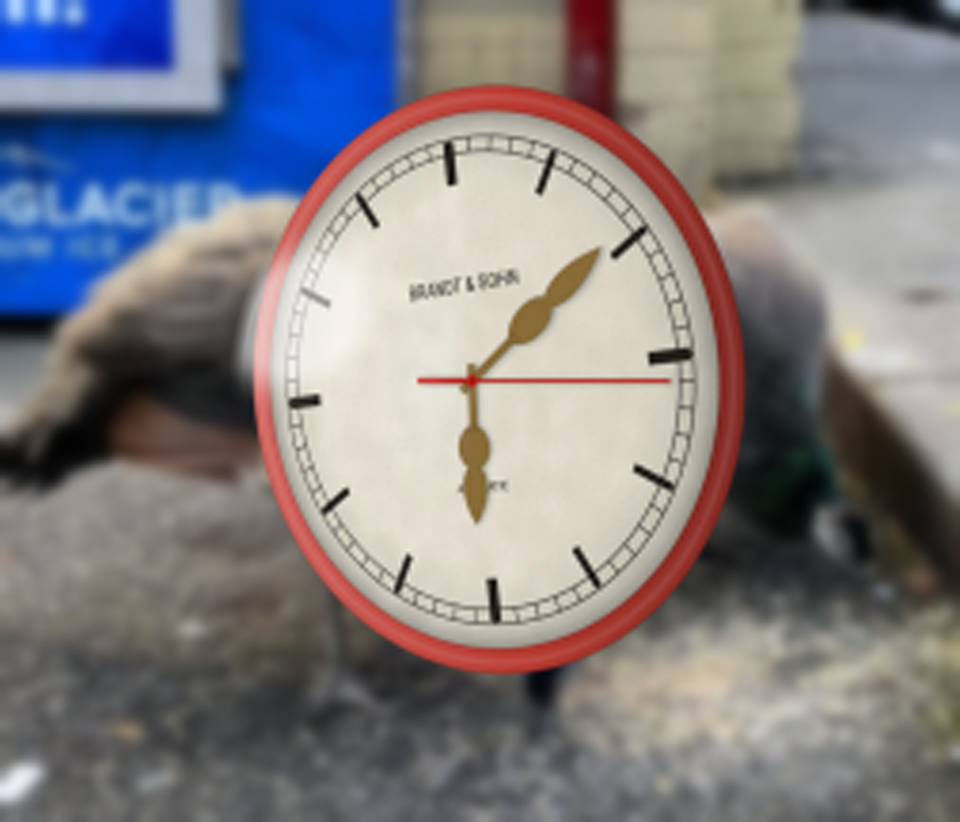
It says 6:09:16
